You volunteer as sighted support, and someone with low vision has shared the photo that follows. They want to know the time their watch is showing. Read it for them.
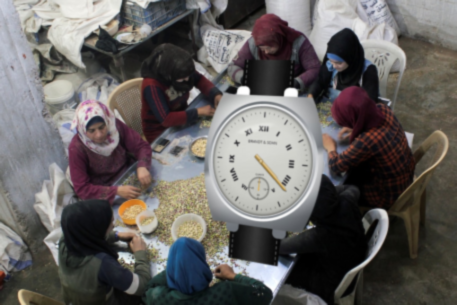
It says 4:22
